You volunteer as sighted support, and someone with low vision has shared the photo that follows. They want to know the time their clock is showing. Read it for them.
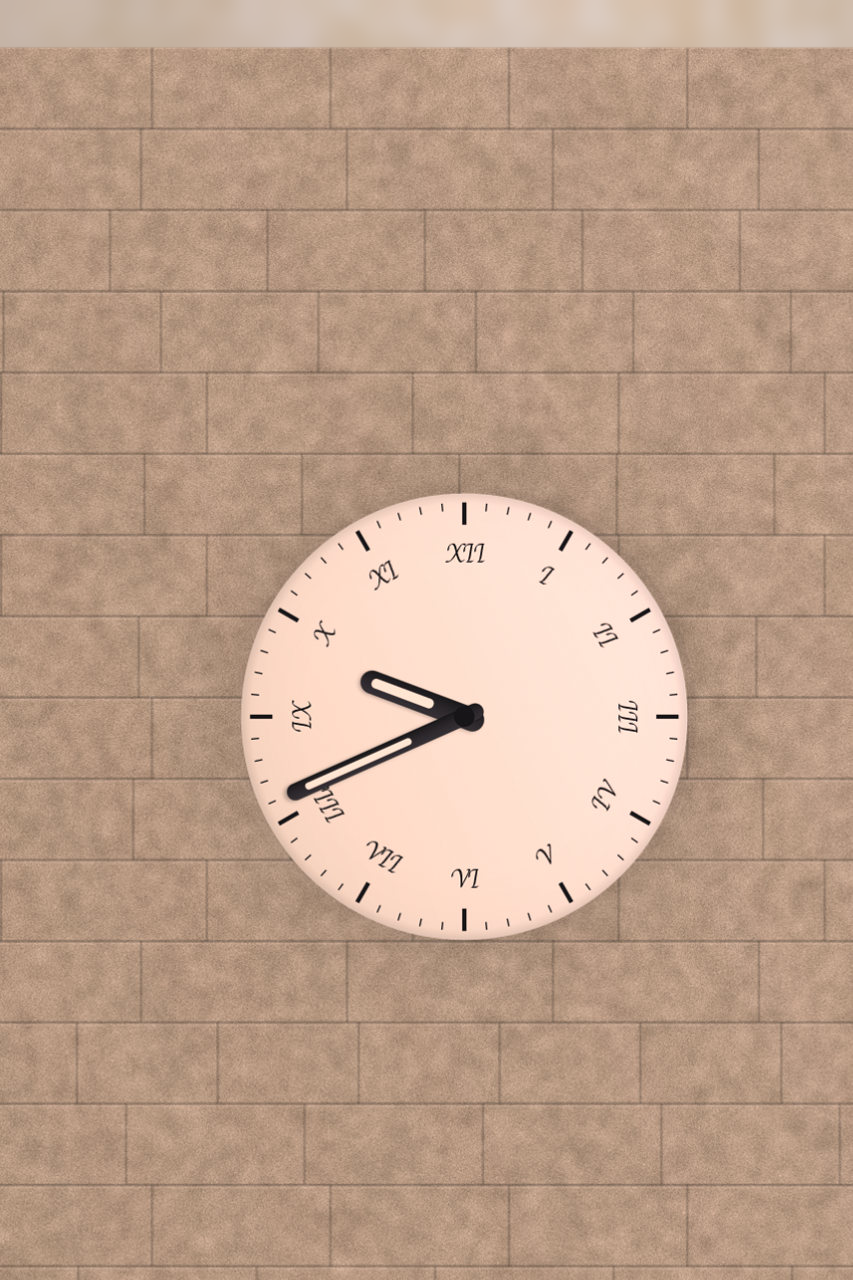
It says 9:41
